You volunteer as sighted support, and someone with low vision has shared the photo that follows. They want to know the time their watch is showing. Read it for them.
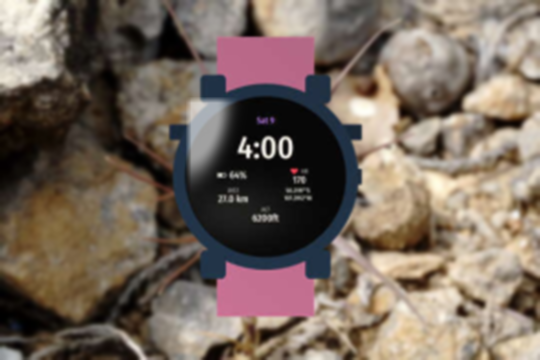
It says 4:00
